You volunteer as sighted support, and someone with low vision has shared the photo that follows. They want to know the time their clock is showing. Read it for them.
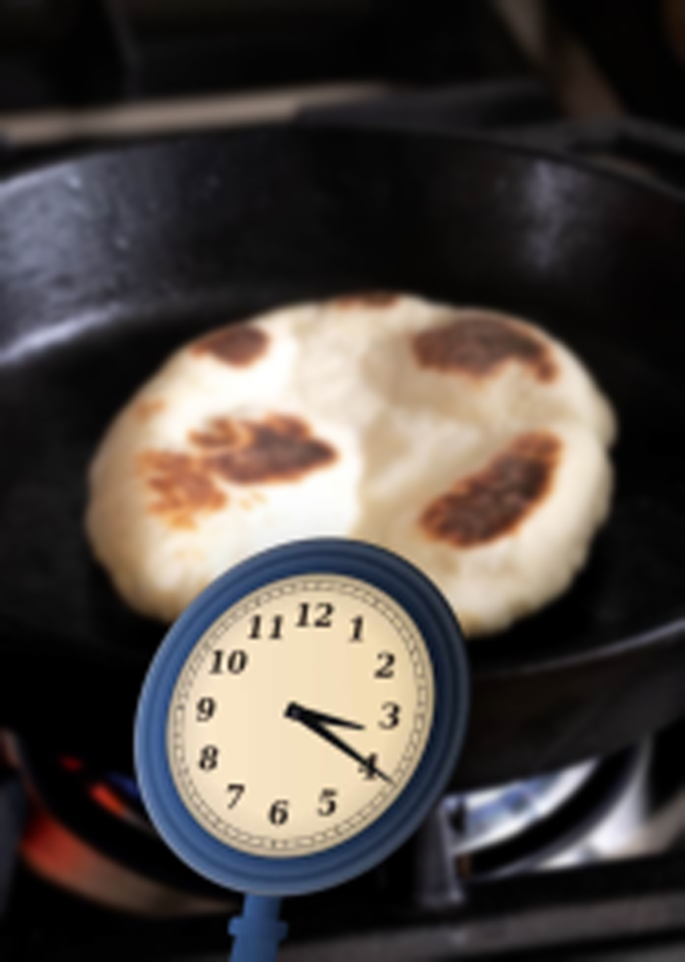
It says 3:20
